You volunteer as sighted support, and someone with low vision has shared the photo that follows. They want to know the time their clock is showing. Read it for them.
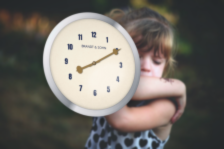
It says 8:10
